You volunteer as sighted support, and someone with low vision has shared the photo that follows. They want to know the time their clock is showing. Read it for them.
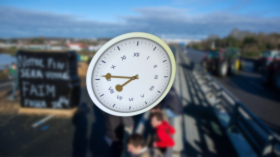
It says 7:46
